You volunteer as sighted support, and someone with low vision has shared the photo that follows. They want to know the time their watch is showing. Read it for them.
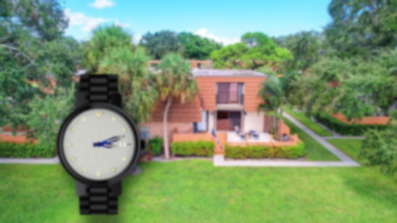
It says 3:12
